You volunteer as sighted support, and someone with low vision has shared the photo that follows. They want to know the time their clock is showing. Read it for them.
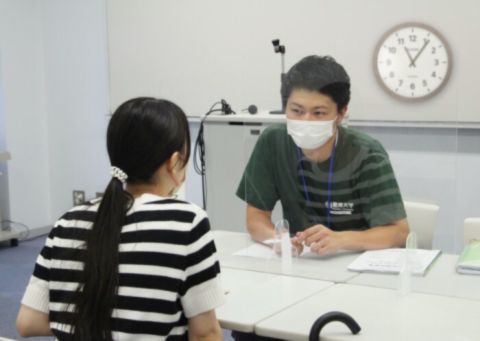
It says 11:06
